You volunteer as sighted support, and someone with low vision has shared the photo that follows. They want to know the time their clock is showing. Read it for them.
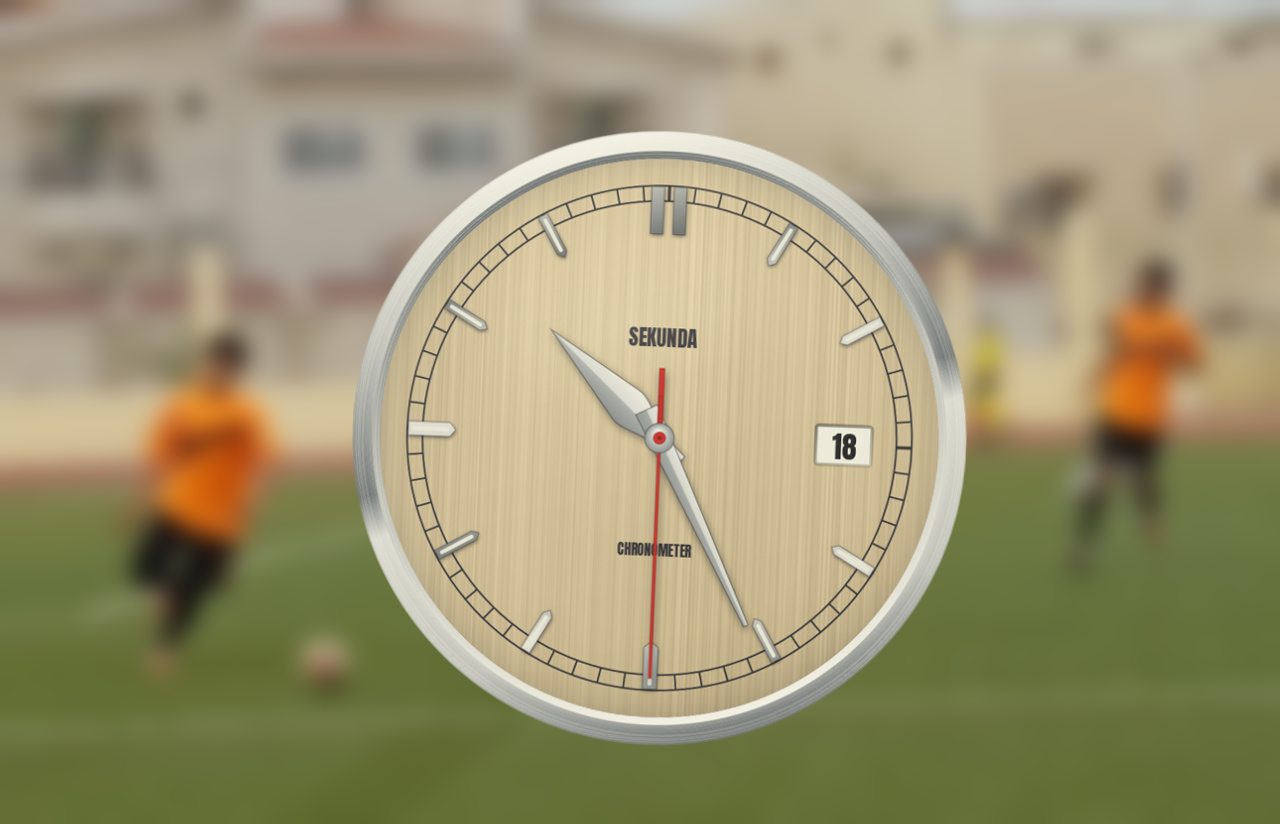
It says 10:25:30
